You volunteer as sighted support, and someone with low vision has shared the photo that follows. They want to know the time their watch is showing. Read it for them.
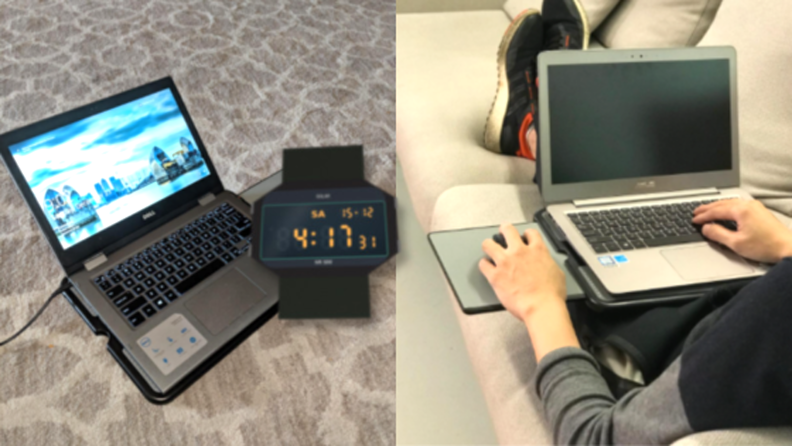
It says 4:17
